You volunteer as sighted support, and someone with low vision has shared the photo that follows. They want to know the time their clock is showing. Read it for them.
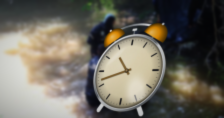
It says 10:42
